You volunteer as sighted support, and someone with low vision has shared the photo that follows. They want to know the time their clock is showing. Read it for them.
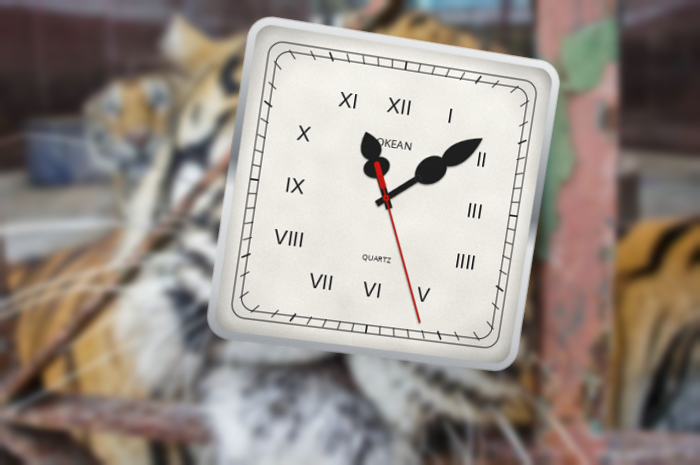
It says 11:08:26
